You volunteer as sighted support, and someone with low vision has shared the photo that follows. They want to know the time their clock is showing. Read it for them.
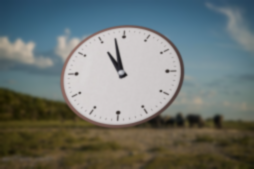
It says 10:58
